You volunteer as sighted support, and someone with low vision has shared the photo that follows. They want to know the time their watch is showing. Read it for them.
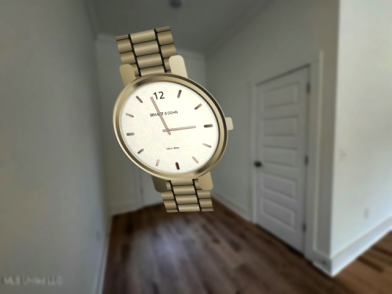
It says 2:58
